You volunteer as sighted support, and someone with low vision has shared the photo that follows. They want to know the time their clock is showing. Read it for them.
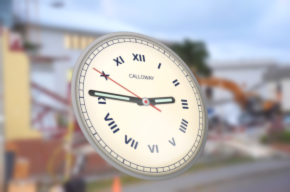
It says 2:45:50
